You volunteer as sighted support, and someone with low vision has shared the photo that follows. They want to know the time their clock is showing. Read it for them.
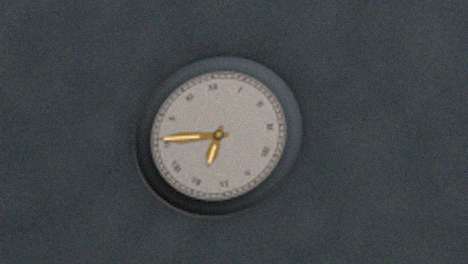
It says 6:46
